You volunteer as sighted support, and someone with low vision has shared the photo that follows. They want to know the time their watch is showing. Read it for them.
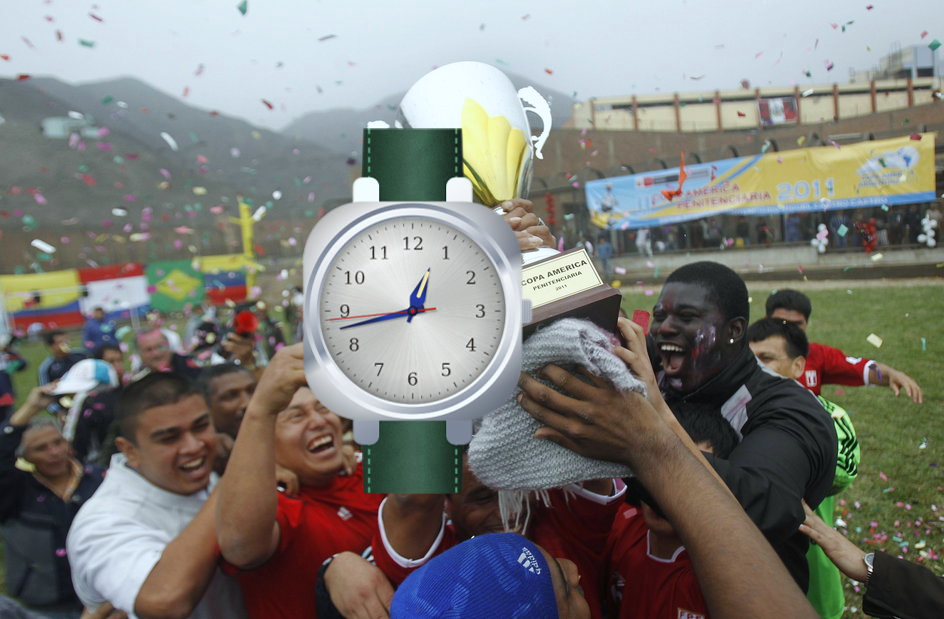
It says 12:42:44
